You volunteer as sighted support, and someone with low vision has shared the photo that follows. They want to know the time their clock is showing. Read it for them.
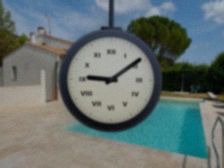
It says 9:09
